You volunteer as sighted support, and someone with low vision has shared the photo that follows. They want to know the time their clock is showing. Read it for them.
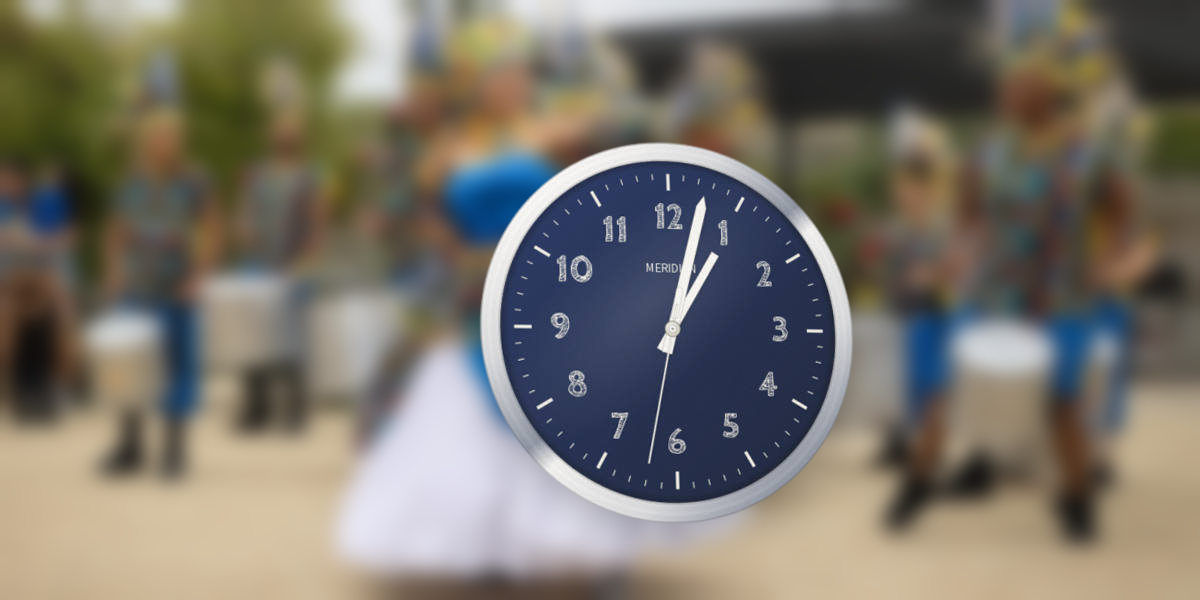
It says 1:02:32
